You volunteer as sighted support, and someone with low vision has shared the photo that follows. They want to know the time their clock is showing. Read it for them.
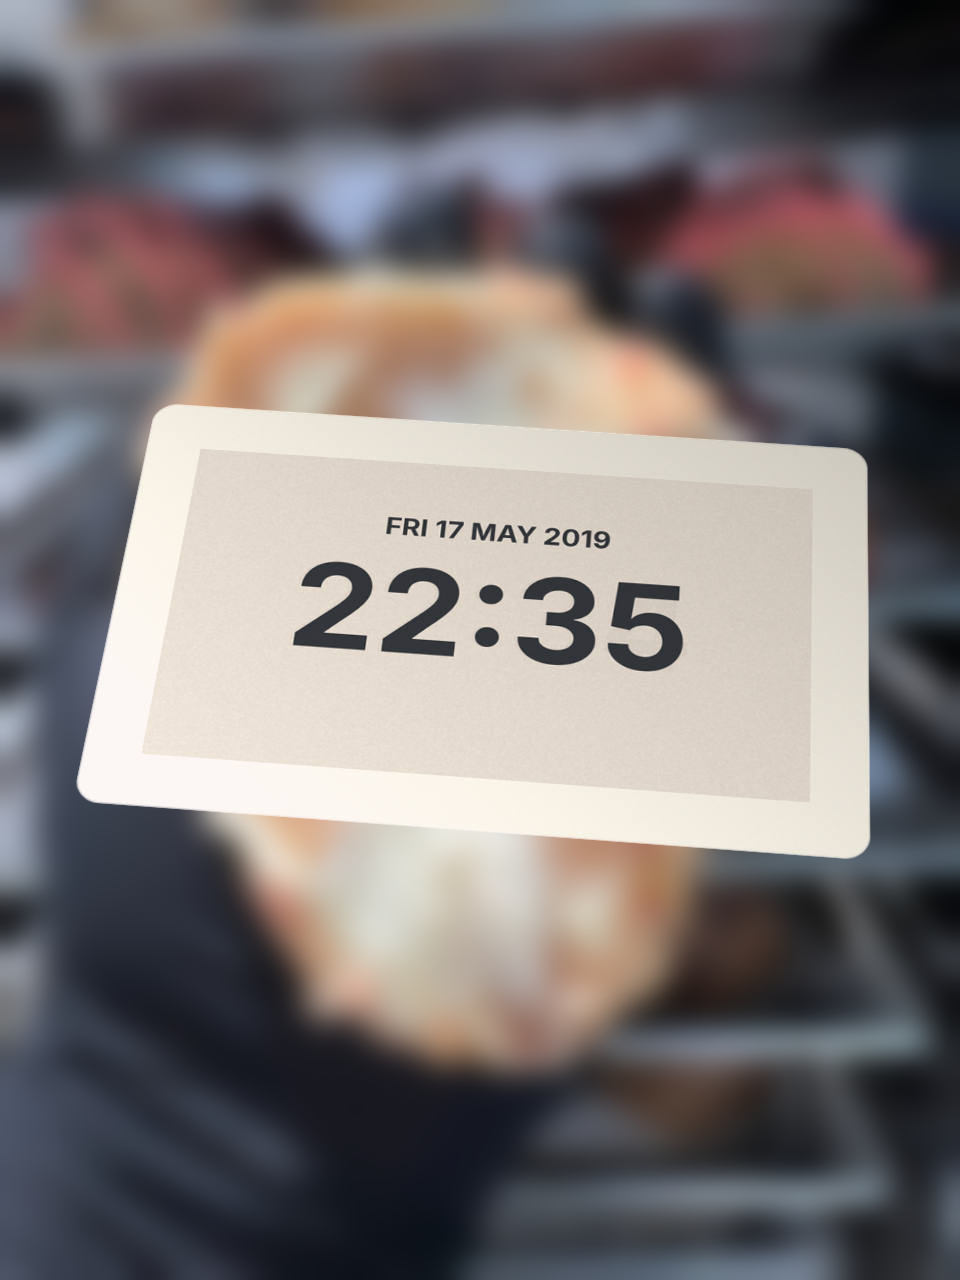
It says 22:35
